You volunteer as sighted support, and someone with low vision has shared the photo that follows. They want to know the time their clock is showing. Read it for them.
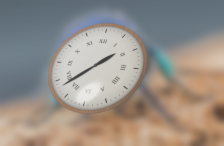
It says 1:38
